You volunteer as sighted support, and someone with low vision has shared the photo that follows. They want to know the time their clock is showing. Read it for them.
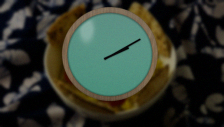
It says 2:10
